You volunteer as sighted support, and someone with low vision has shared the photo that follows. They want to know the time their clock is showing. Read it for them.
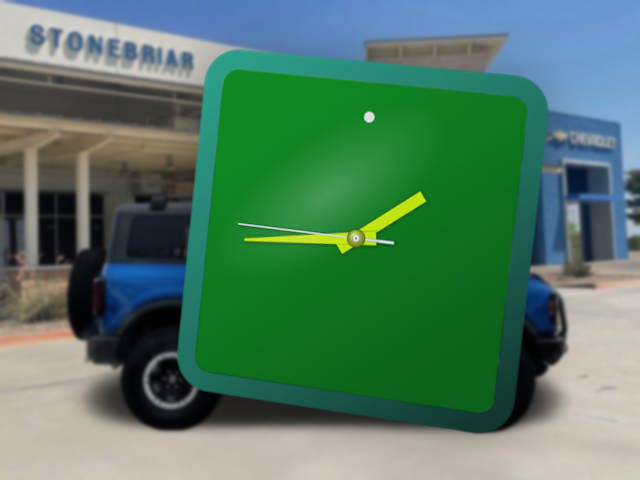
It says 1:43:45
